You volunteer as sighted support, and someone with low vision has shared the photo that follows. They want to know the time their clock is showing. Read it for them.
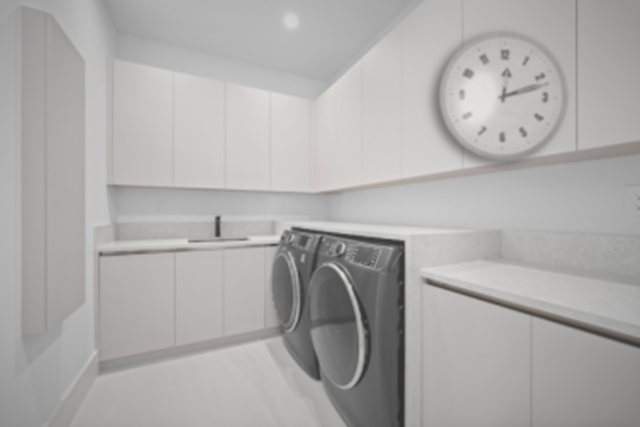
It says 12:12
